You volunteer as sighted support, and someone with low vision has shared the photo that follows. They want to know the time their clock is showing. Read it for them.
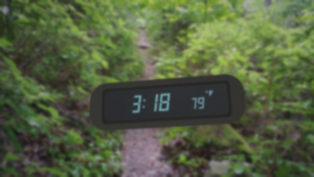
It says 3:18
